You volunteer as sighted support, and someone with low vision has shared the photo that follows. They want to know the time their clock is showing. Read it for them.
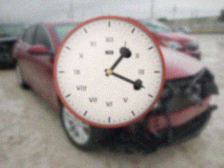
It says 1:19
